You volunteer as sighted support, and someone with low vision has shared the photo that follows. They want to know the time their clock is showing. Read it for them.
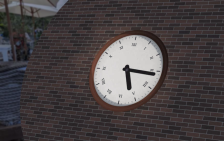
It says 5:16
